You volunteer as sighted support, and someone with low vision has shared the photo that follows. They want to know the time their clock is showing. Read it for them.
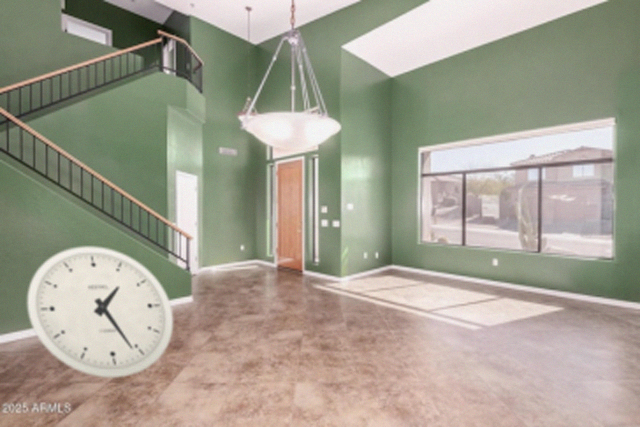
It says 1:26
